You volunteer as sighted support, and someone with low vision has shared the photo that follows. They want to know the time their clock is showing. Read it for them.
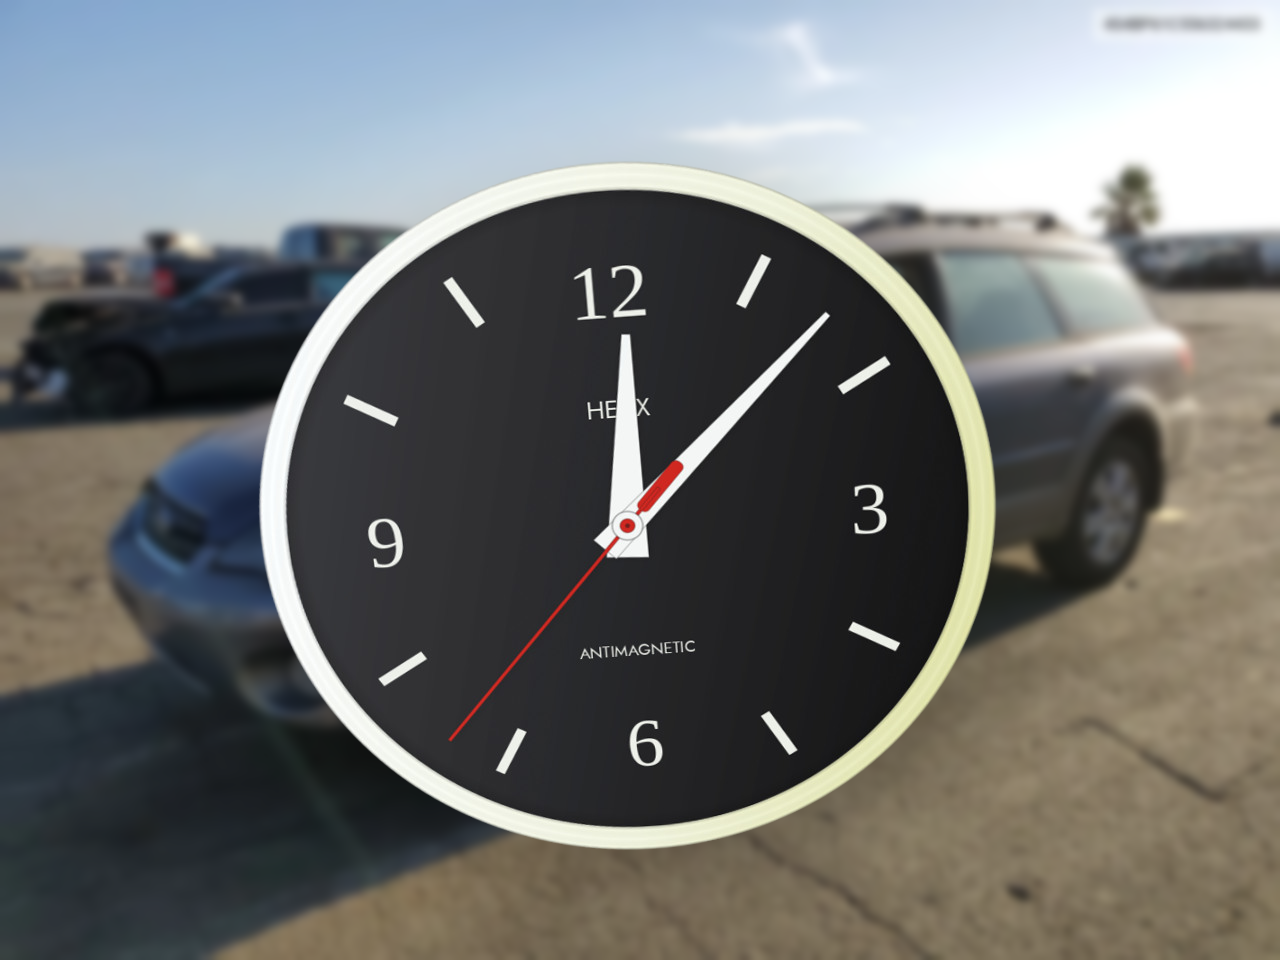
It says 12:07:37
